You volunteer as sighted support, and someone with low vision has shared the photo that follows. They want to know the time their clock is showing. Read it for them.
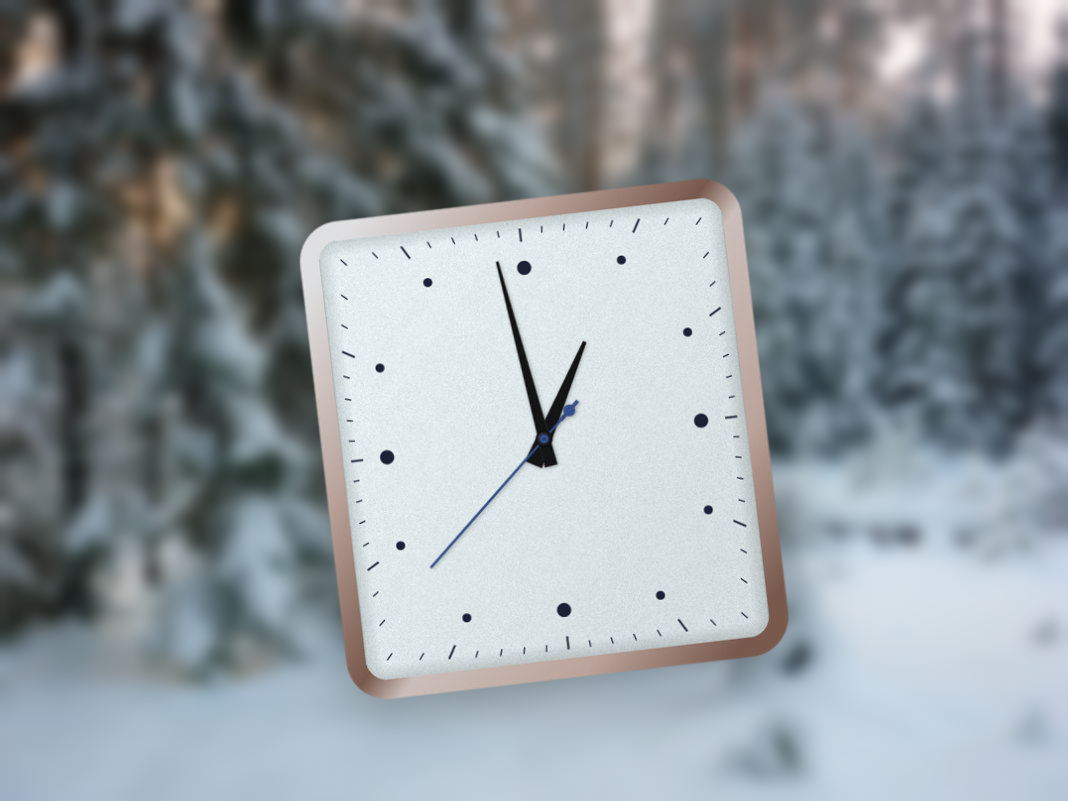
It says 12:58:38
